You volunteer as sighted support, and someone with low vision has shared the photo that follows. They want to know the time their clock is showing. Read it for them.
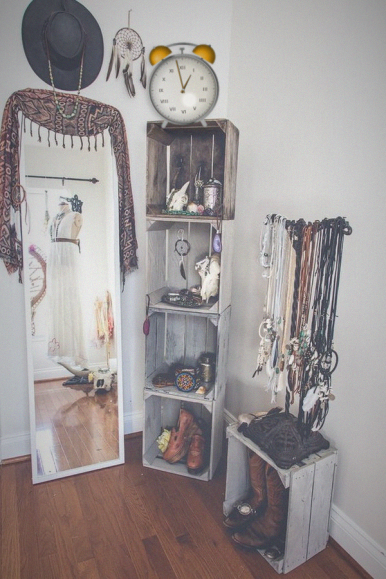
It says 12:58
